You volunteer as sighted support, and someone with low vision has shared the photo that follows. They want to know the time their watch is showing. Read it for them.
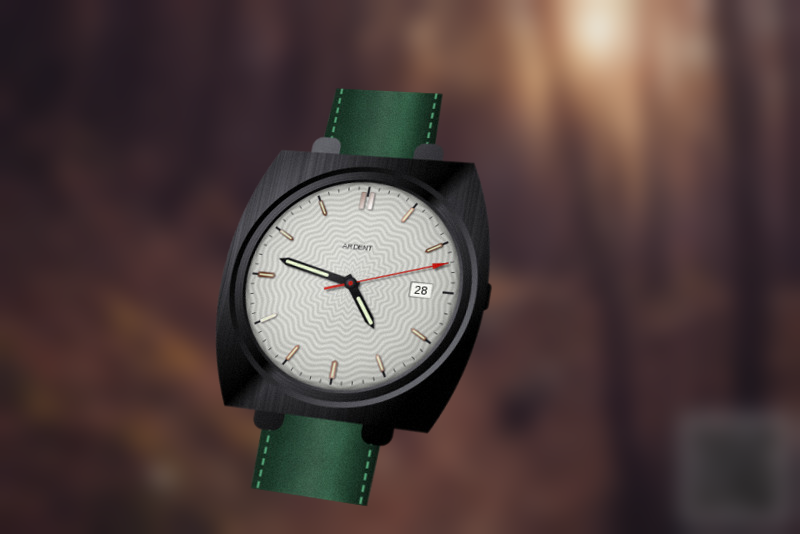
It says 4:47:12
